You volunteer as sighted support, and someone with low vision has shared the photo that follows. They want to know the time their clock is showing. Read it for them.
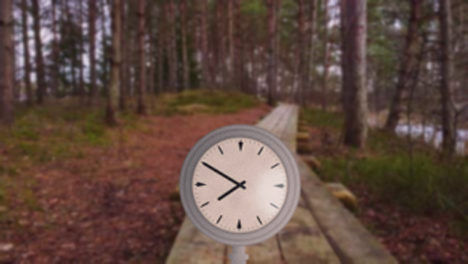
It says 7:50
